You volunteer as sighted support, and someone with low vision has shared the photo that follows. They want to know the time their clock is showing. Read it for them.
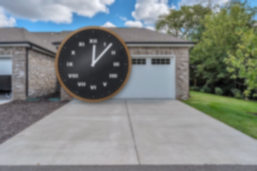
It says 12:07
